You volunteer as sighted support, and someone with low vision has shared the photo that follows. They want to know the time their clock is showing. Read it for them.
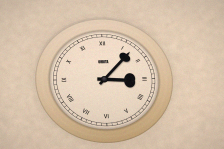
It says 3:07
